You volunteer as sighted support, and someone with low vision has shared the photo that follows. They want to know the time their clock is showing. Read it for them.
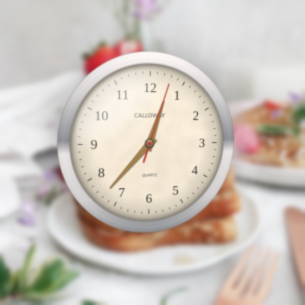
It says 12:37:03
